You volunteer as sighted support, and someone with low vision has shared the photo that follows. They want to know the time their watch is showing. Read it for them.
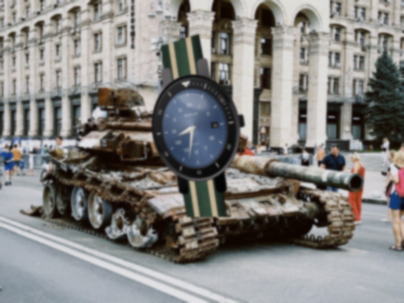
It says 8:33
